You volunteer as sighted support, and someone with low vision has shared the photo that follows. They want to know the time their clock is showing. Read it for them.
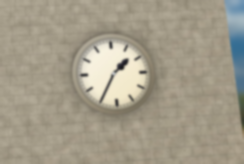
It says 1:35
